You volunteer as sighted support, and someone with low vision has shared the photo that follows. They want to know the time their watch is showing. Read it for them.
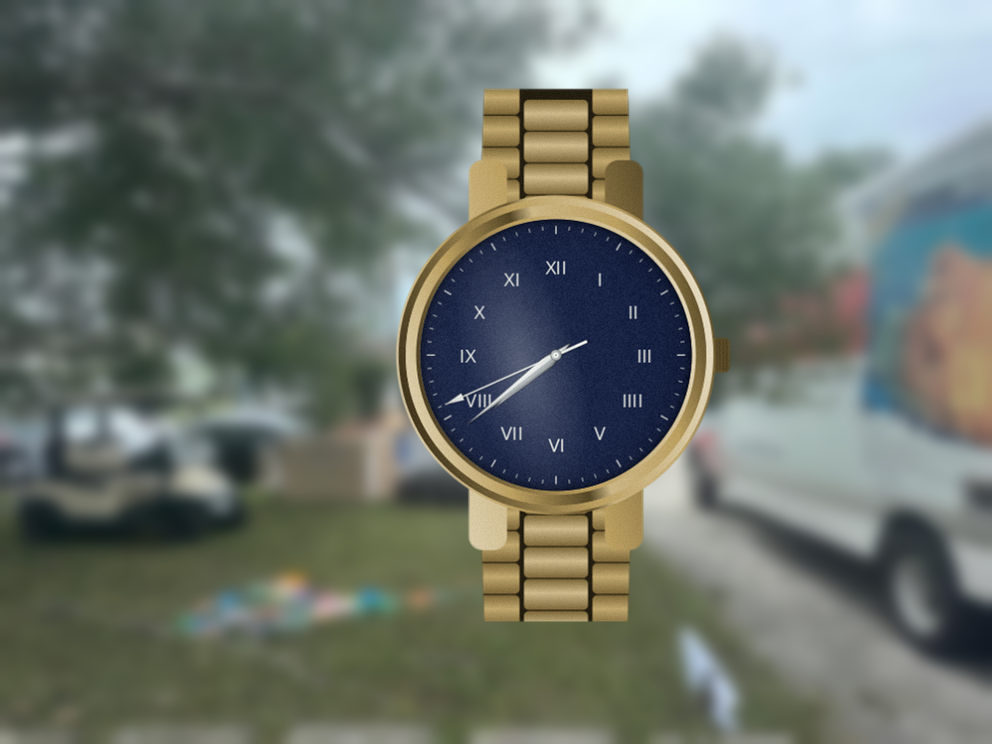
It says 7:38:41
